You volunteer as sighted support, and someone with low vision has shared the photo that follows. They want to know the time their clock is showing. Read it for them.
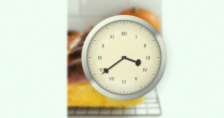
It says 3:39
